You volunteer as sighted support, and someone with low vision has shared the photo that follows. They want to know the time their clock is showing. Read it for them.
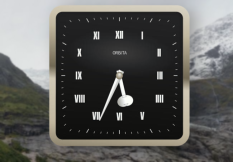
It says 5:34
